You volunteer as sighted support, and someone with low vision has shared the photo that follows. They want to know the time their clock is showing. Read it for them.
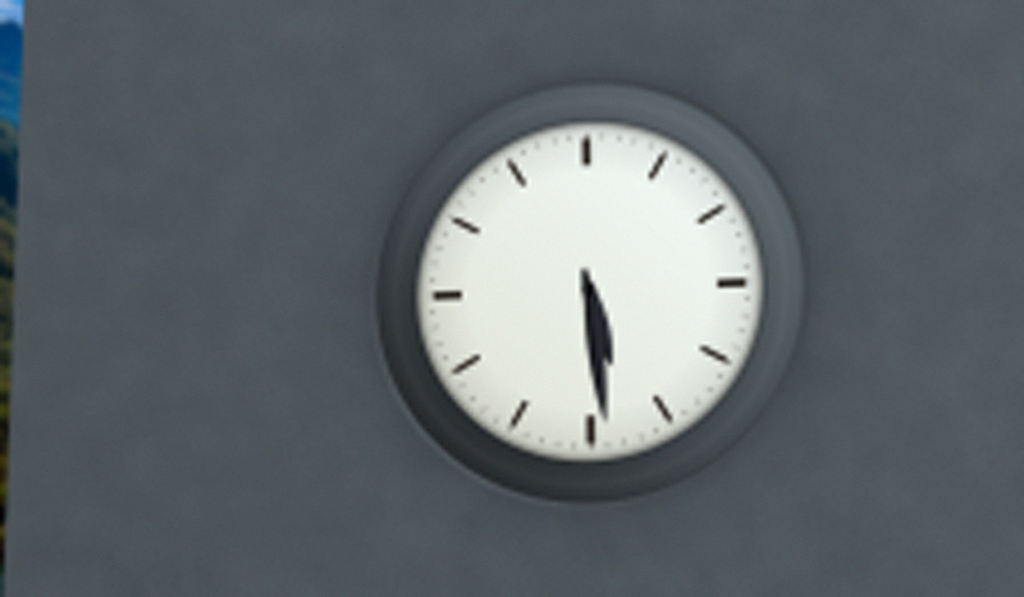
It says 5:29
